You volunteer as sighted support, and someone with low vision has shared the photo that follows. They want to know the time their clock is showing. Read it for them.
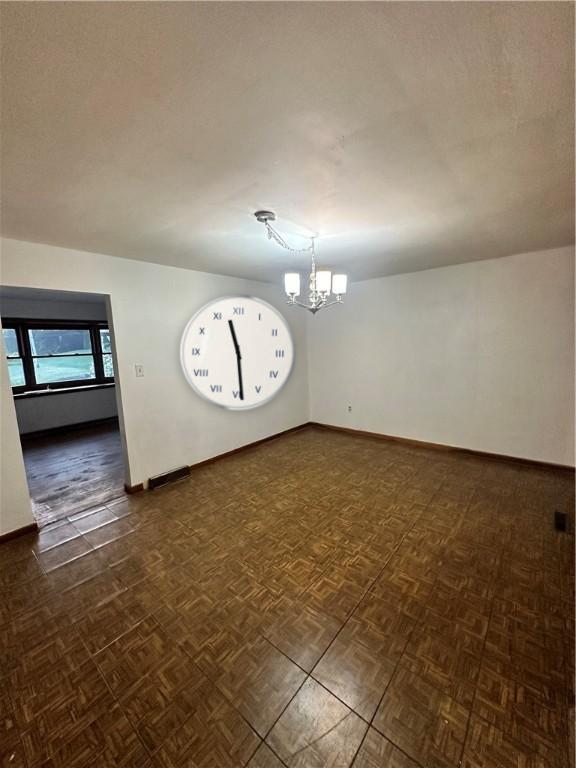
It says 11:29
